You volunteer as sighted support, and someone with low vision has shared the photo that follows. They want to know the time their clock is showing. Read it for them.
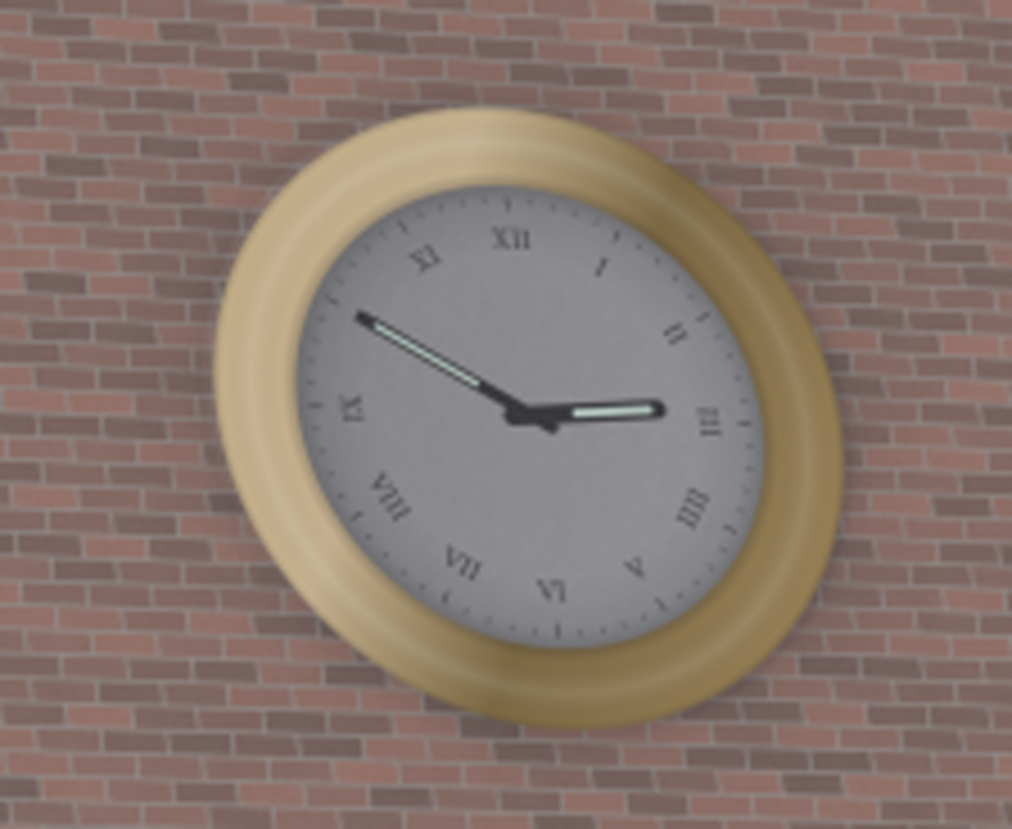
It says 2:50
